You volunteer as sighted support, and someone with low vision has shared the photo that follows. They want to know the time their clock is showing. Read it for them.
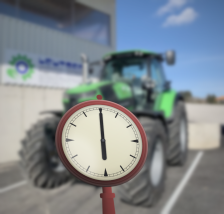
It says 6:00
